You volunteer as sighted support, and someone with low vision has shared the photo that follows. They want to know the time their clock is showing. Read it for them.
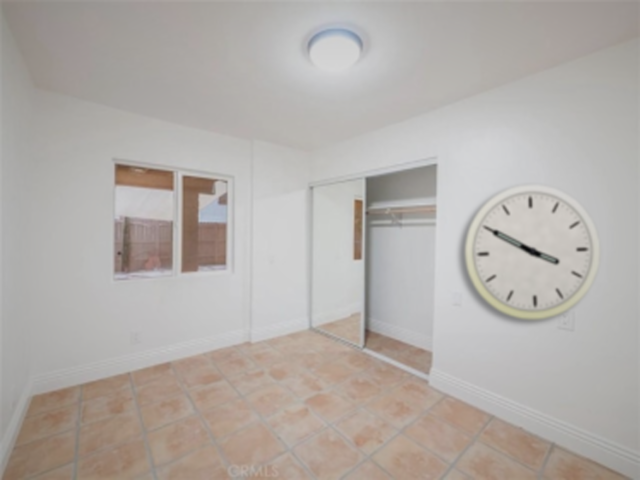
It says 3:50
